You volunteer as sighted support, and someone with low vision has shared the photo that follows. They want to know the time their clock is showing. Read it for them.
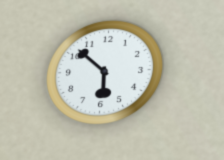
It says 5:52
